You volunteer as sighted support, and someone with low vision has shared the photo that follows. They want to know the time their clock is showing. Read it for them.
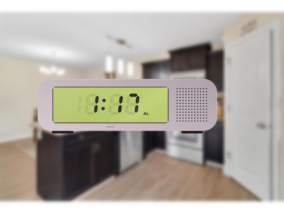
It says 1:17
